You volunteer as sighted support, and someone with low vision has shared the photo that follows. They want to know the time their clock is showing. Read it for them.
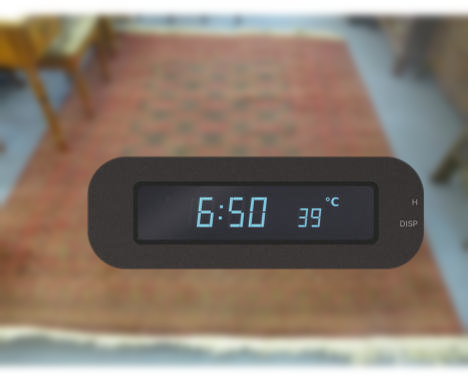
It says 6:50
